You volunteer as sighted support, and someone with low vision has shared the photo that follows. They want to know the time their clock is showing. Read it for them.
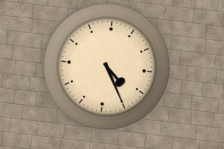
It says 4:25
